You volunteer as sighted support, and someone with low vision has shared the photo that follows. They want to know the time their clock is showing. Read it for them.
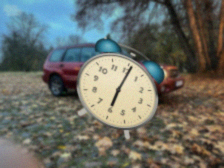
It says 6:01
